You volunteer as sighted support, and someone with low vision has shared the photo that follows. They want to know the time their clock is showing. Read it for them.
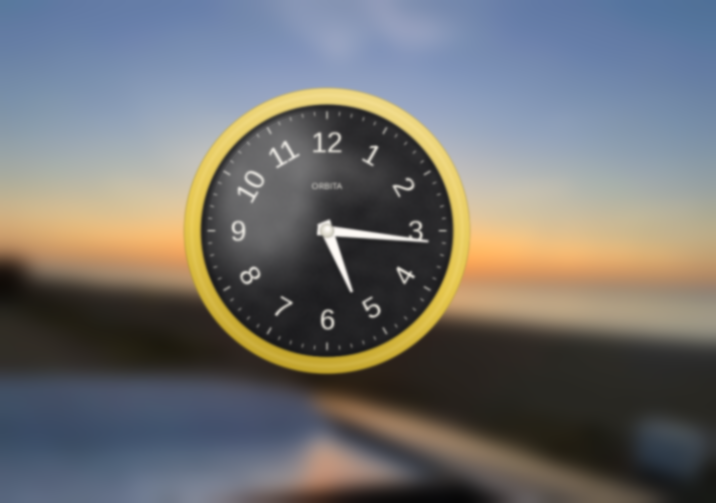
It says 5:16
